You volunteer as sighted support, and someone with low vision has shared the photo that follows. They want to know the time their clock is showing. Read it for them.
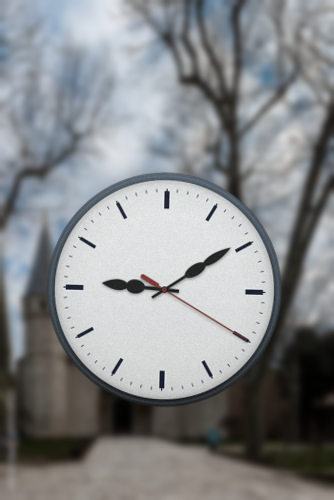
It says 9:09:20
